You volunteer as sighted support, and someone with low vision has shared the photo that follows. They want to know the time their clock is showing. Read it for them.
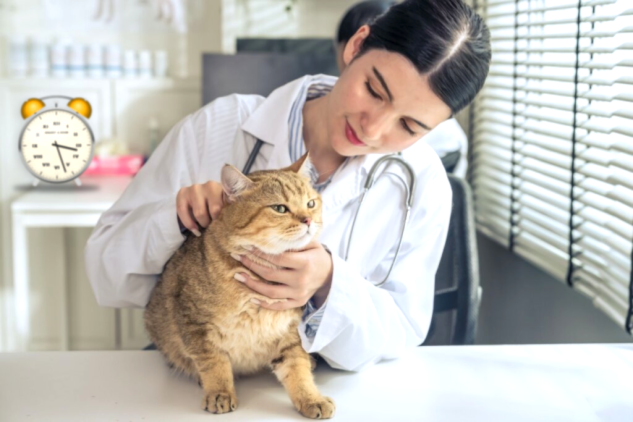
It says 3:27
